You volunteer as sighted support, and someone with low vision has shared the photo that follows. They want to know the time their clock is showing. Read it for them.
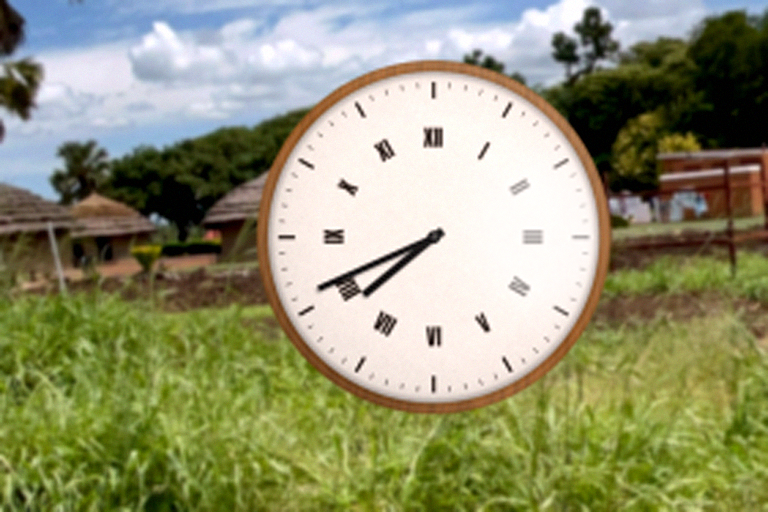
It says 7:41
